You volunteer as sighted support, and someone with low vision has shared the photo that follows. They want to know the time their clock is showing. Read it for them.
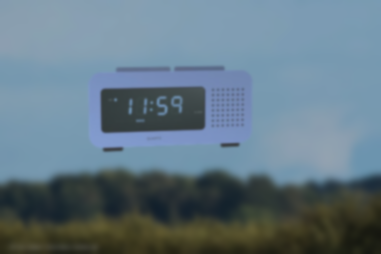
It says 11:59
